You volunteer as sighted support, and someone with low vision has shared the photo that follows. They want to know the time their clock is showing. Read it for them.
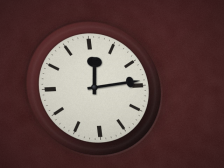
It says 12:14
